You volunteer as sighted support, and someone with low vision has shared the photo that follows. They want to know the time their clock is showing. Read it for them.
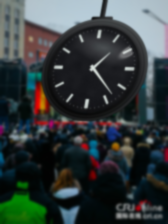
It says 1:23
